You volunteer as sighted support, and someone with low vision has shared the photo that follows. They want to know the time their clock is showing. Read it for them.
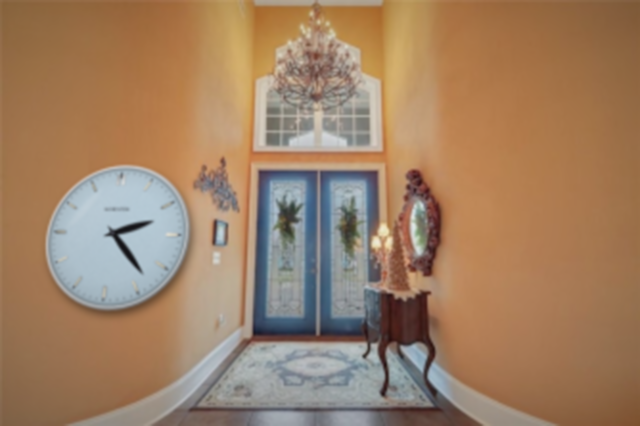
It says 2:23
